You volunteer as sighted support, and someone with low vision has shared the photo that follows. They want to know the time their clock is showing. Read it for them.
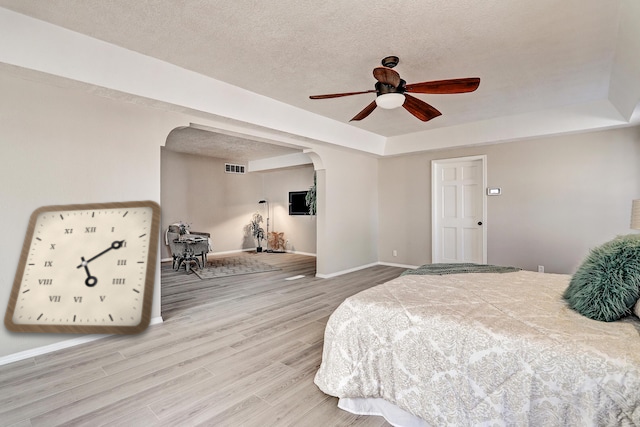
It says 5:09
